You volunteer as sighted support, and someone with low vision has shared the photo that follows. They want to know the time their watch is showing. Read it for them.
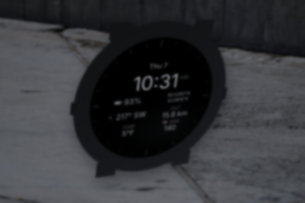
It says 10:31
